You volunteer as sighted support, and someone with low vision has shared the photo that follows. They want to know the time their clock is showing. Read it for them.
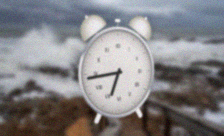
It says 6:44
